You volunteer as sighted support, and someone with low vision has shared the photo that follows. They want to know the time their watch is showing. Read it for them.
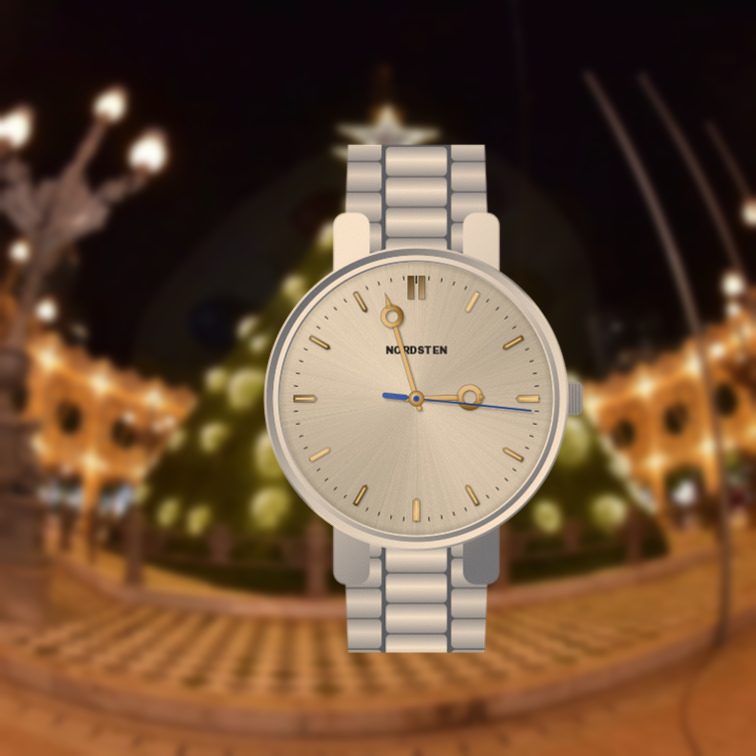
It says 2:57:16
